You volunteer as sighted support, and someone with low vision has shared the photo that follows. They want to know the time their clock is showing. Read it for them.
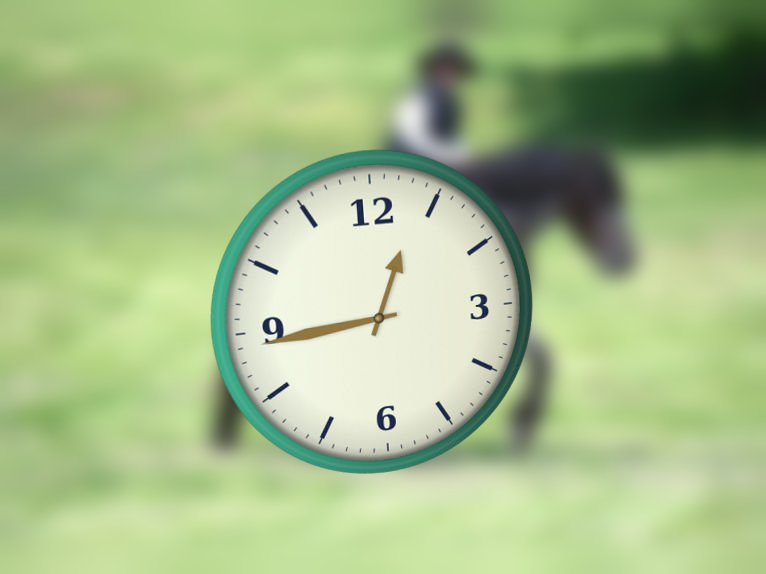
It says 12:44
